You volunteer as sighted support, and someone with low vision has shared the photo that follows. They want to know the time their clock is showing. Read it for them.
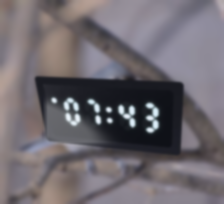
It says 7:43
